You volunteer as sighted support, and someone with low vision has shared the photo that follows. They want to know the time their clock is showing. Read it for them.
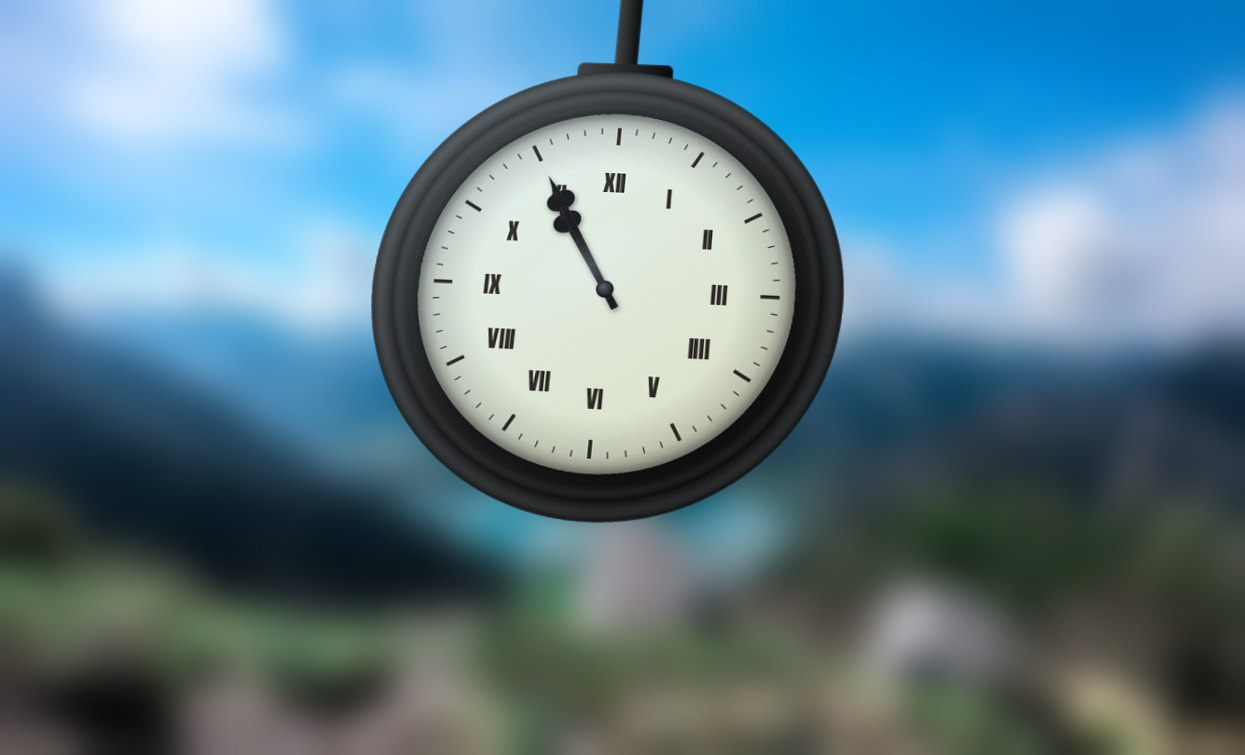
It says 10:55
